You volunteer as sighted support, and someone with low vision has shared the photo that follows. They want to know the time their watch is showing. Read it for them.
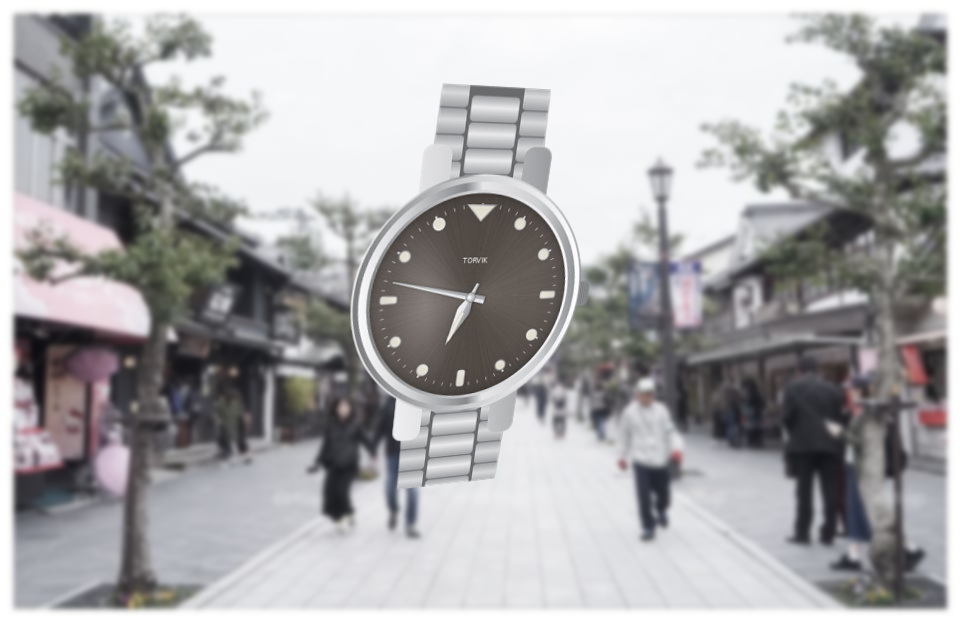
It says 6:47
